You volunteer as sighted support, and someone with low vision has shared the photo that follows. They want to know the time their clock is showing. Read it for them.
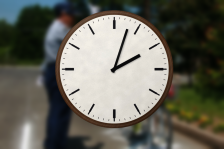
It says 2:03
